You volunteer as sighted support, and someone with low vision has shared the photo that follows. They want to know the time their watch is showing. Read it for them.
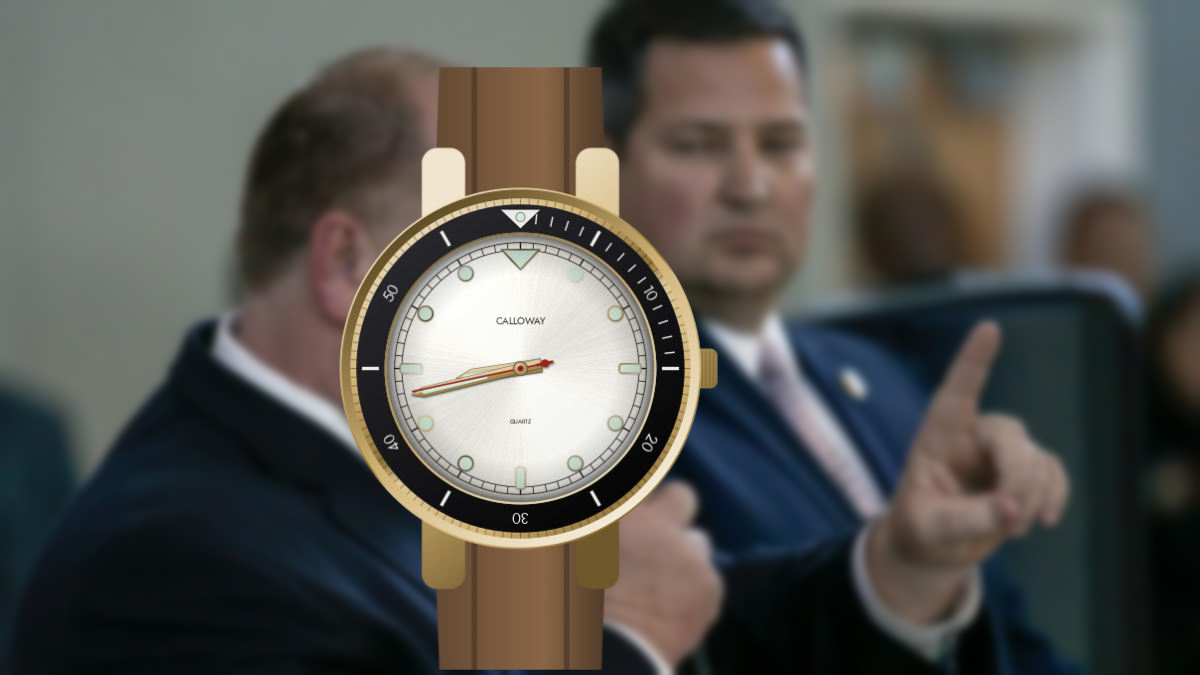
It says 8:42:43
